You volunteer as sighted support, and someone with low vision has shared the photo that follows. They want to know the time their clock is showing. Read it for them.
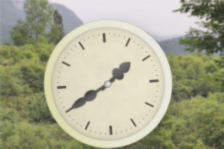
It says 1:40
